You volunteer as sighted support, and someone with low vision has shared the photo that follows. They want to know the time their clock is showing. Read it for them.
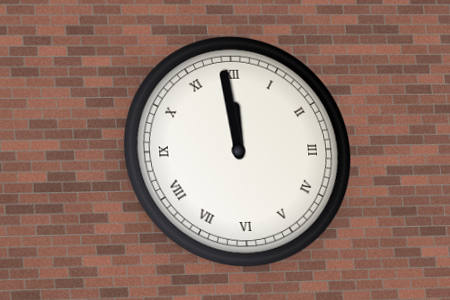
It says 11:59
